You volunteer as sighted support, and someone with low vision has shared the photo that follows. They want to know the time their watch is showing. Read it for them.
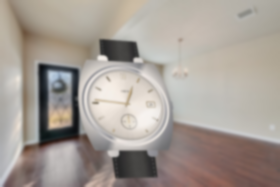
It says 12:46
